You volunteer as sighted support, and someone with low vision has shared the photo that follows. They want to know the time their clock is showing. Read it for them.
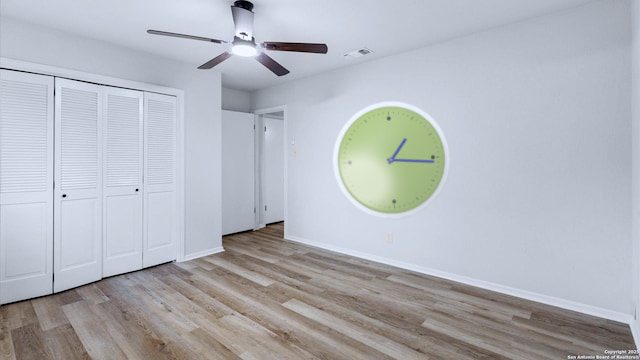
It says 1:16
